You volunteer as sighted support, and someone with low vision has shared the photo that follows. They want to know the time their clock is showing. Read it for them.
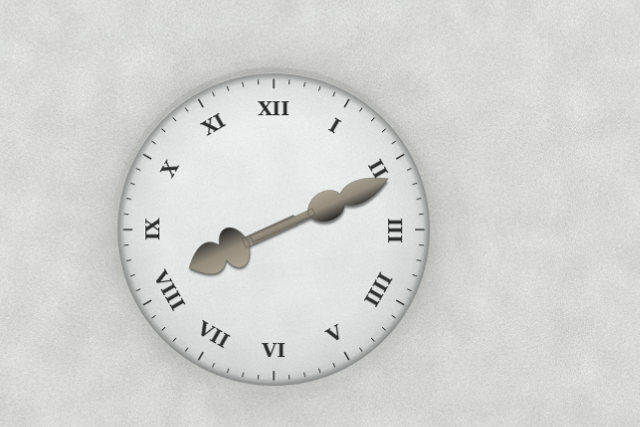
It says 8:11
